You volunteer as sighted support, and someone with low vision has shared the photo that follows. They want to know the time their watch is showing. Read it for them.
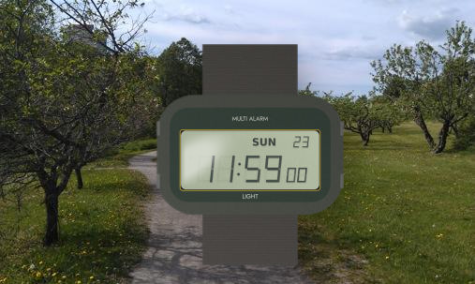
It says 11:59:00
